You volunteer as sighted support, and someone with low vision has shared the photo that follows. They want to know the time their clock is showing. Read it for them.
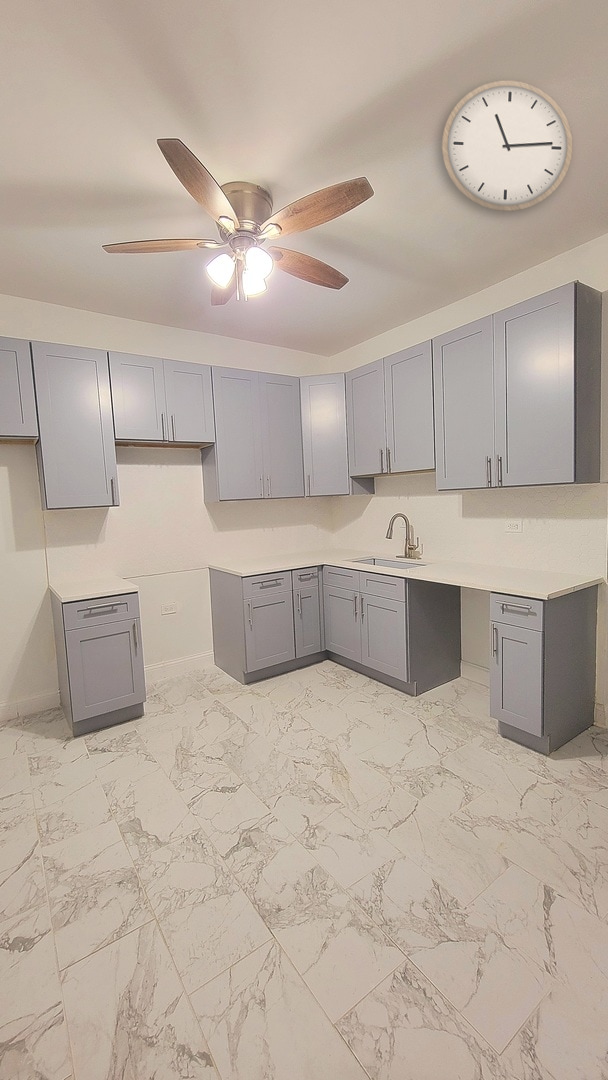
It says 11:14
